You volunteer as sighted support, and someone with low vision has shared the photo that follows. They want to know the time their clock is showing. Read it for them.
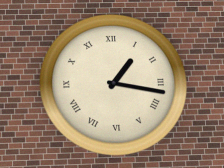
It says 1:17
